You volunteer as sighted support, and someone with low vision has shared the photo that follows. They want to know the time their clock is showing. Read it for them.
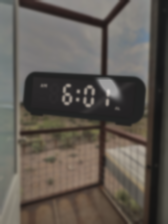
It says 6:01
